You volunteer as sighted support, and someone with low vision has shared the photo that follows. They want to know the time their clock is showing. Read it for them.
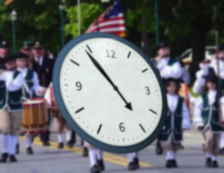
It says 4:54
